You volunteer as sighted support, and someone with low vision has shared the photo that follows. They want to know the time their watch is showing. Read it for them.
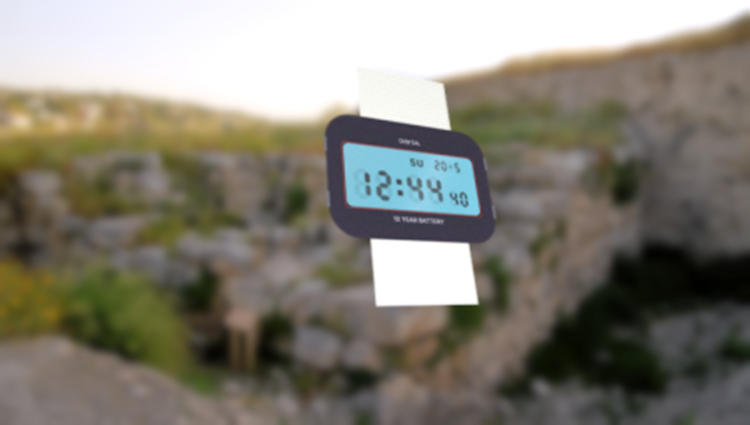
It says 12:44:40
